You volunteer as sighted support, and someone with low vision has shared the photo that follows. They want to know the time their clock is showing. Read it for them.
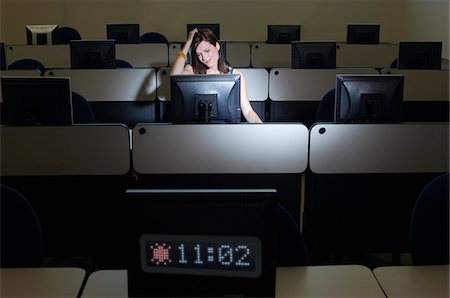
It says 11:02
